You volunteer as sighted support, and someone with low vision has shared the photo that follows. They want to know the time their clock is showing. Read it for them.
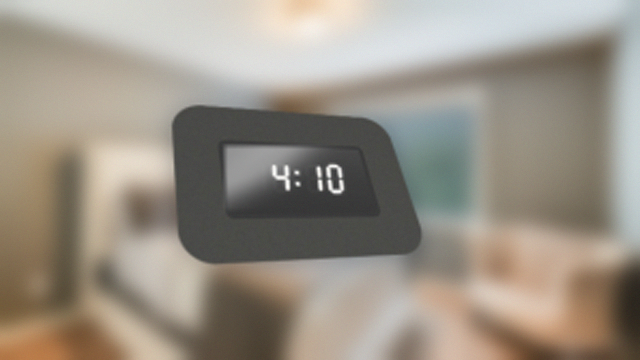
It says 4:10
